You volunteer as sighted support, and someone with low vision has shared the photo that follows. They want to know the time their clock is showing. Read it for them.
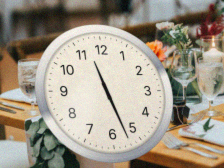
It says 11:27
